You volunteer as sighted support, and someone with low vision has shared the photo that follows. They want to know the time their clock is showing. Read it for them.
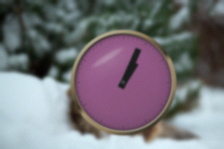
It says 1:04
